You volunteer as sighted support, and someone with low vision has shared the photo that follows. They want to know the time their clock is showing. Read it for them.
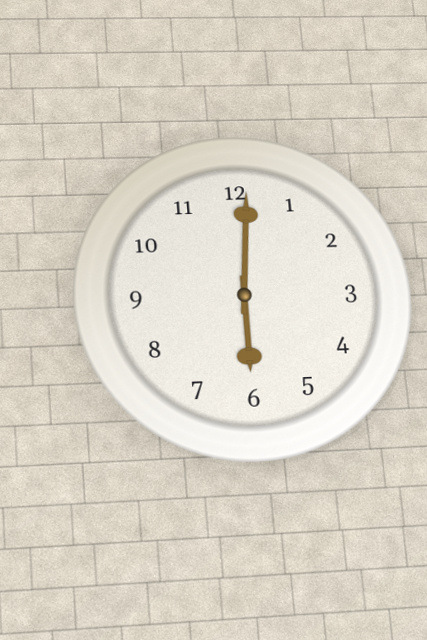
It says 6:01
